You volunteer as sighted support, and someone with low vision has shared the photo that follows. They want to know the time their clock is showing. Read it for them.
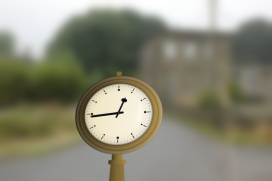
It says 12:44
